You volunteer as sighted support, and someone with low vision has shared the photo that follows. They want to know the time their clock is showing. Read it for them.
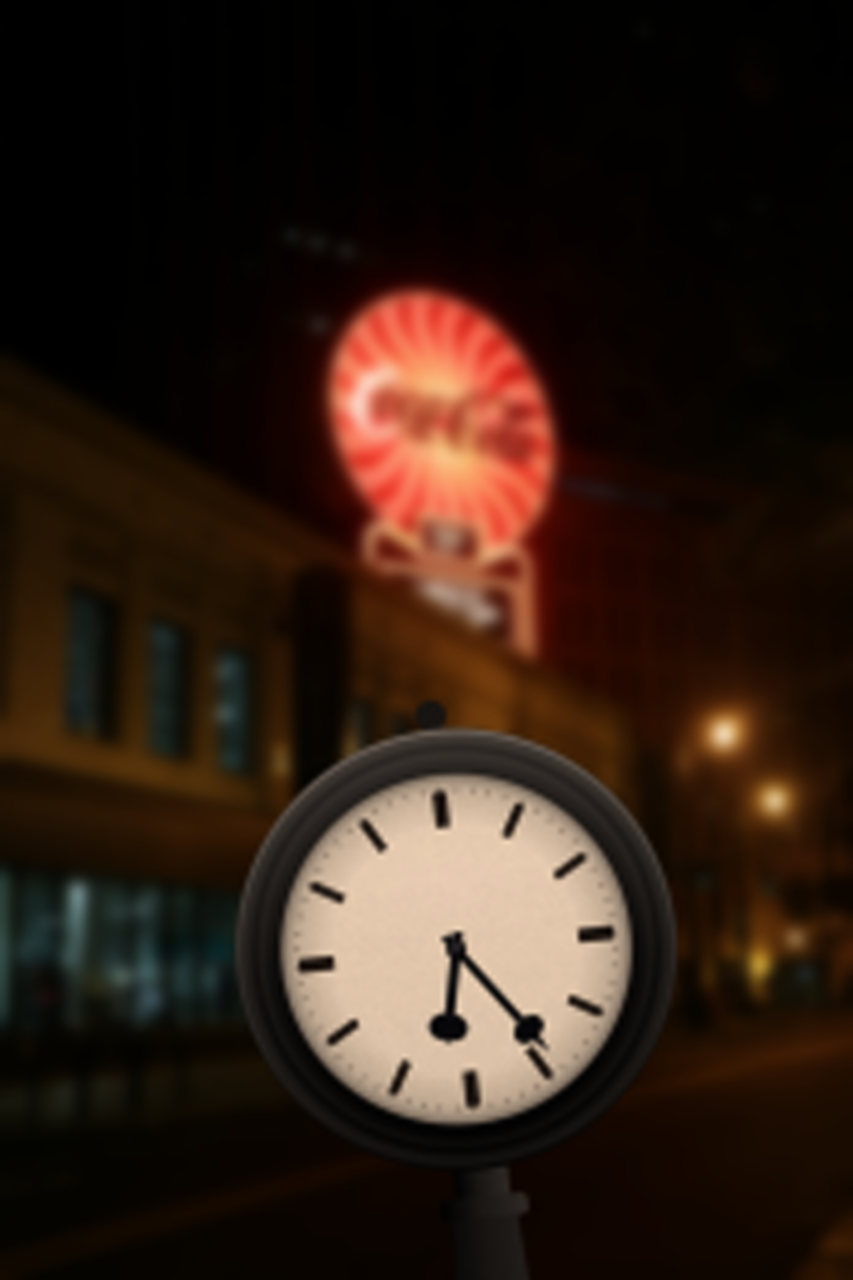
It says 6:24
